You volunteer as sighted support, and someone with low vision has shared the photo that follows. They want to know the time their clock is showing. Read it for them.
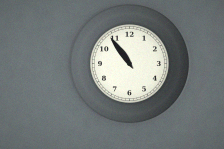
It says 10:54
